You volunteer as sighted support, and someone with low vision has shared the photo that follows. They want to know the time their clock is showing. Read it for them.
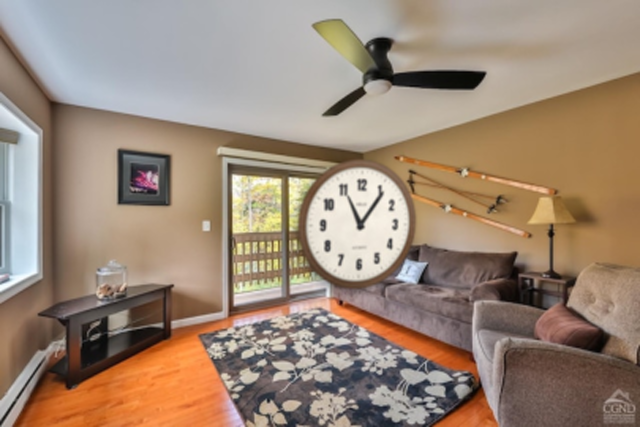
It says 11:06
